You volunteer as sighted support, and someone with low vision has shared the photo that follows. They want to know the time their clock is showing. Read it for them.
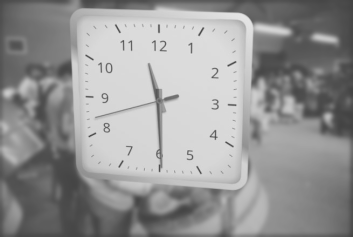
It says 11:29:42
